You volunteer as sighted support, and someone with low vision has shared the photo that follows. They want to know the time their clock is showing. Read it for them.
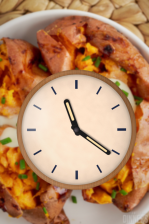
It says 11:21
